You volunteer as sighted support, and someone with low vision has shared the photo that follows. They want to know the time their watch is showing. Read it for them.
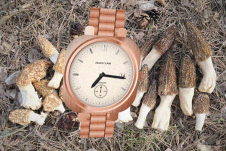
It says 7:16
